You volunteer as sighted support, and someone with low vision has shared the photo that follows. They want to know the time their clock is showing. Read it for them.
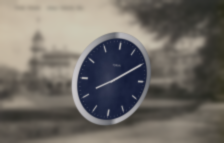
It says 8:10
